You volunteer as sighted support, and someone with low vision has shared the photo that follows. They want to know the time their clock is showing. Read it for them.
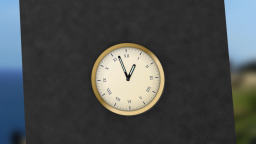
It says 12:57
